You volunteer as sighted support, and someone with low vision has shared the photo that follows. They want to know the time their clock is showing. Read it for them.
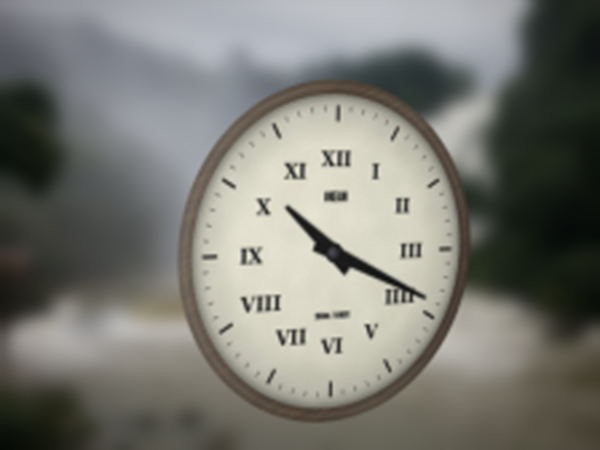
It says 10:19
